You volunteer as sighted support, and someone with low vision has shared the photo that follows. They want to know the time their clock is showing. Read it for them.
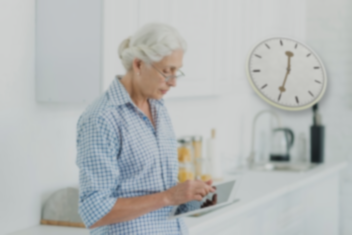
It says 12:35
